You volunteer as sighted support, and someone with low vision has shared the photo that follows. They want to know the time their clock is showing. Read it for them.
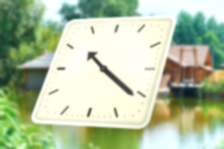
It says 10:21
